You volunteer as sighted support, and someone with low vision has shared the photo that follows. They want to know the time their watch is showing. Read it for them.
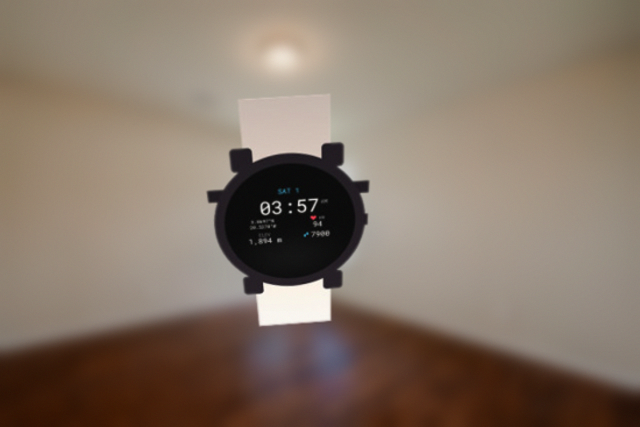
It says 3:57
